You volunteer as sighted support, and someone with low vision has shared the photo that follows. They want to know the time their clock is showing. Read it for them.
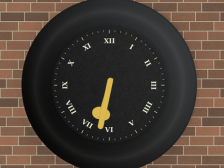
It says 6:32
